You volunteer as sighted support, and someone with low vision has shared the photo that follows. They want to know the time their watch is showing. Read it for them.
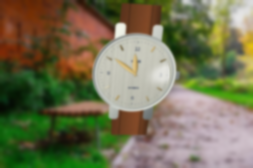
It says 11:51
